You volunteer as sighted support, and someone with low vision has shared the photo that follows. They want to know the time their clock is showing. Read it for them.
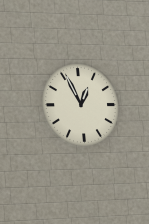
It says 12:56
